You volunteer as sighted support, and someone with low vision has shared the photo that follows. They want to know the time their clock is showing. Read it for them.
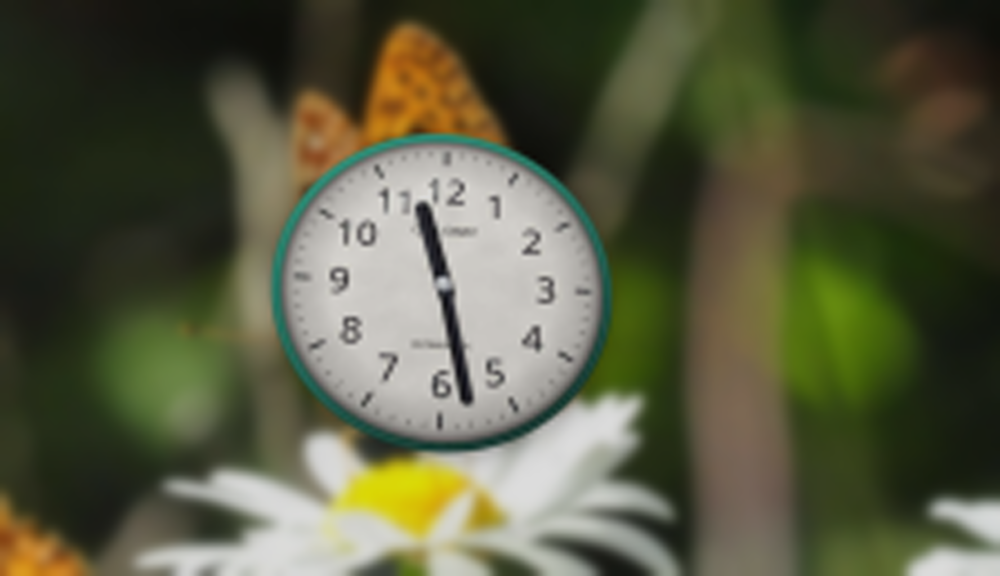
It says 11:28
